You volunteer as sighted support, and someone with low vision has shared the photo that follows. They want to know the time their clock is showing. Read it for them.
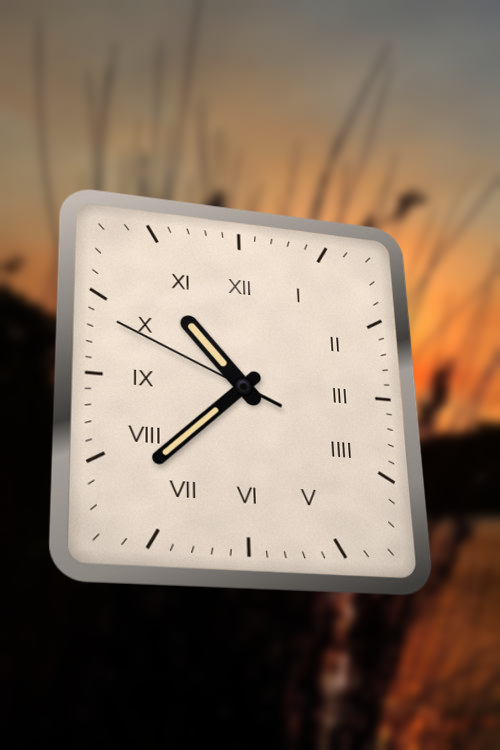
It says 10:37:49
